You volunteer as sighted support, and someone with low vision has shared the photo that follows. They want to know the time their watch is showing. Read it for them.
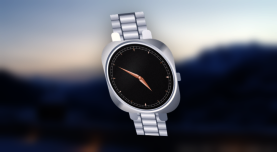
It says 4:50
